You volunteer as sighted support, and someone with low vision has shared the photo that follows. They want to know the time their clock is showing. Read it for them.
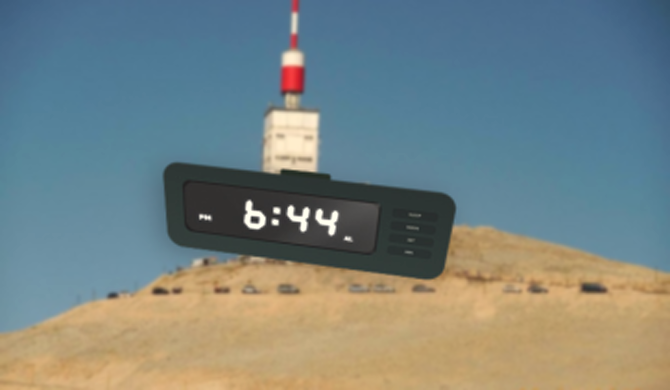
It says 6:44
